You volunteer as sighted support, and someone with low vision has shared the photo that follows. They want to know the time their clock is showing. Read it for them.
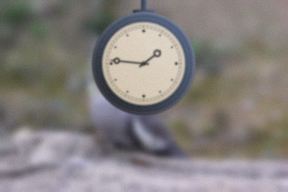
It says 1:46
